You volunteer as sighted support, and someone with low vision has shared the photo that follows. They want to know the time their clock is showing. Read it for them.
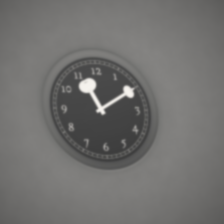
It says 11:10
